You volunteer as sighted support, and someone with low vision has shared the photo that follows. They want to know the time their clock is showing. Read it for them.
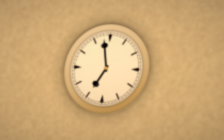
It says 6:58
